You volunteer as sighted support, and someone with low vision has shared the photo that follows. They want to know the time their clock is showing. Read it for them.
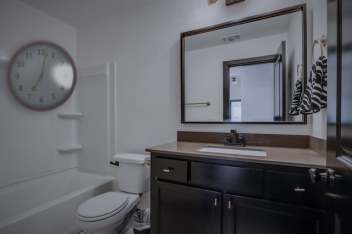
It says 7:02
